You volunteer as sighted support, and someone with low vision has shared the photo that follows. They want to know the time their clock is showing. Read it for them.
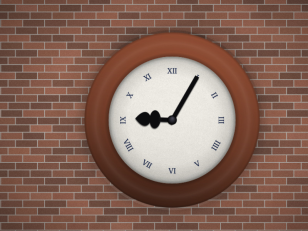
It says 9:05
